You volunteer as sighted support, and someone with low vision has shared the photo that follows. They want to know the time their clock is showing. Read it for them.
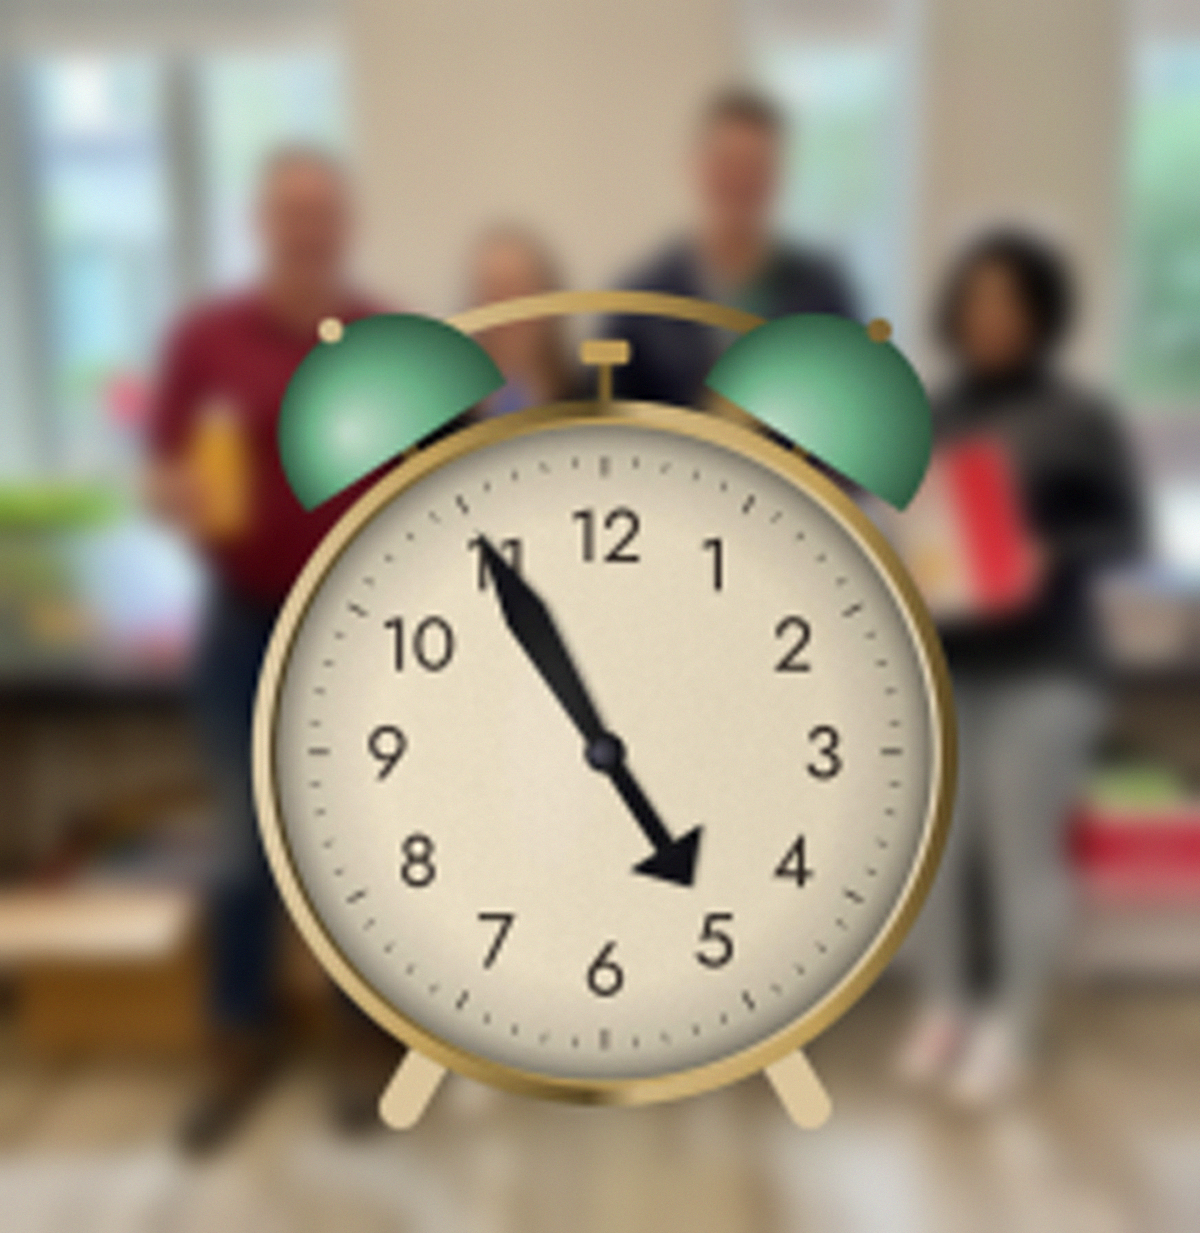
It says 4:55
